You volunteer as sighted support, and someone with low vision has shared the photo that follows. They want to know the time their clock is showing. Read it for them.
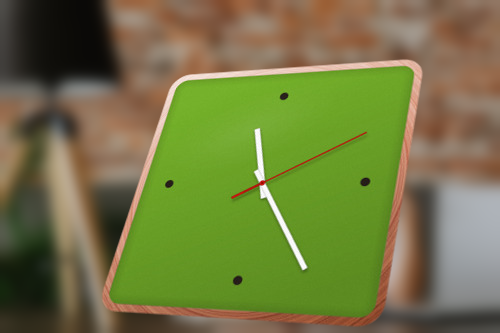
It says 11:24:10
